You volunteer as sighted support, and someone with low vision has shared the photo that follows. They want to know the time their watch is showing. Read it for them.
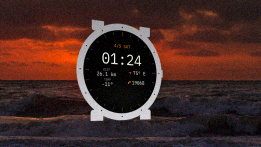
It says 1:24
